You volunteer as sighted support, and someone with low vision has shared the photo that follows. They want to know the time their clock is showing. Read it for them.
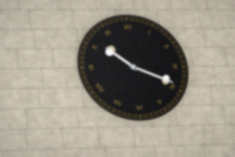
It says 10:19
